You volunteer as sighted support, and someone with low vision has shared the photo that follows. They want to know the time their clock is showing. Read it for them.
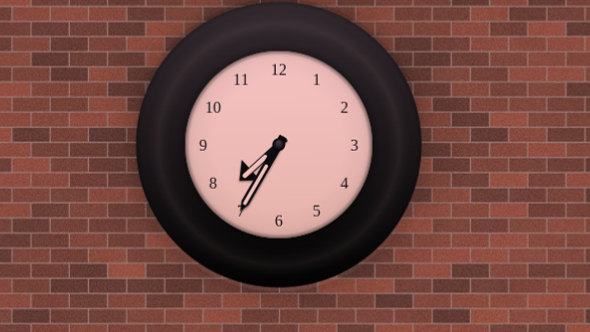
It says 7:35
